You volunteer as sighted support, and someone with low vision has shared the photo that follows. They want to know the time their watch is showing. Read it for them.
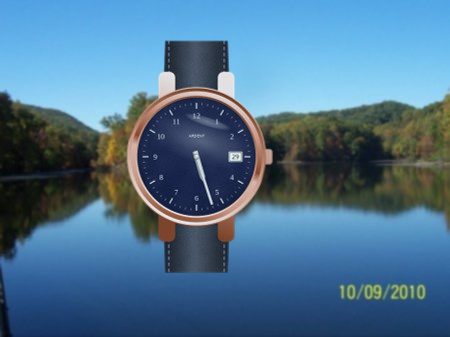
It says 5:27
